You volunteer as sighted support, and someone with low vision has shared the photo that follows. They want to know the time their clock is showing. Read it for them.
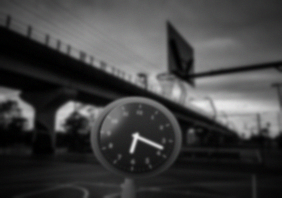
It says 6:18
